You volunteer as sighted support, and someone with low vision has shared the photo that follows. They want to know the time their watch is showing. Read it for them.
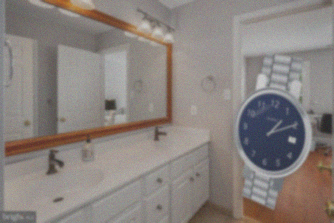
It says 1:10
